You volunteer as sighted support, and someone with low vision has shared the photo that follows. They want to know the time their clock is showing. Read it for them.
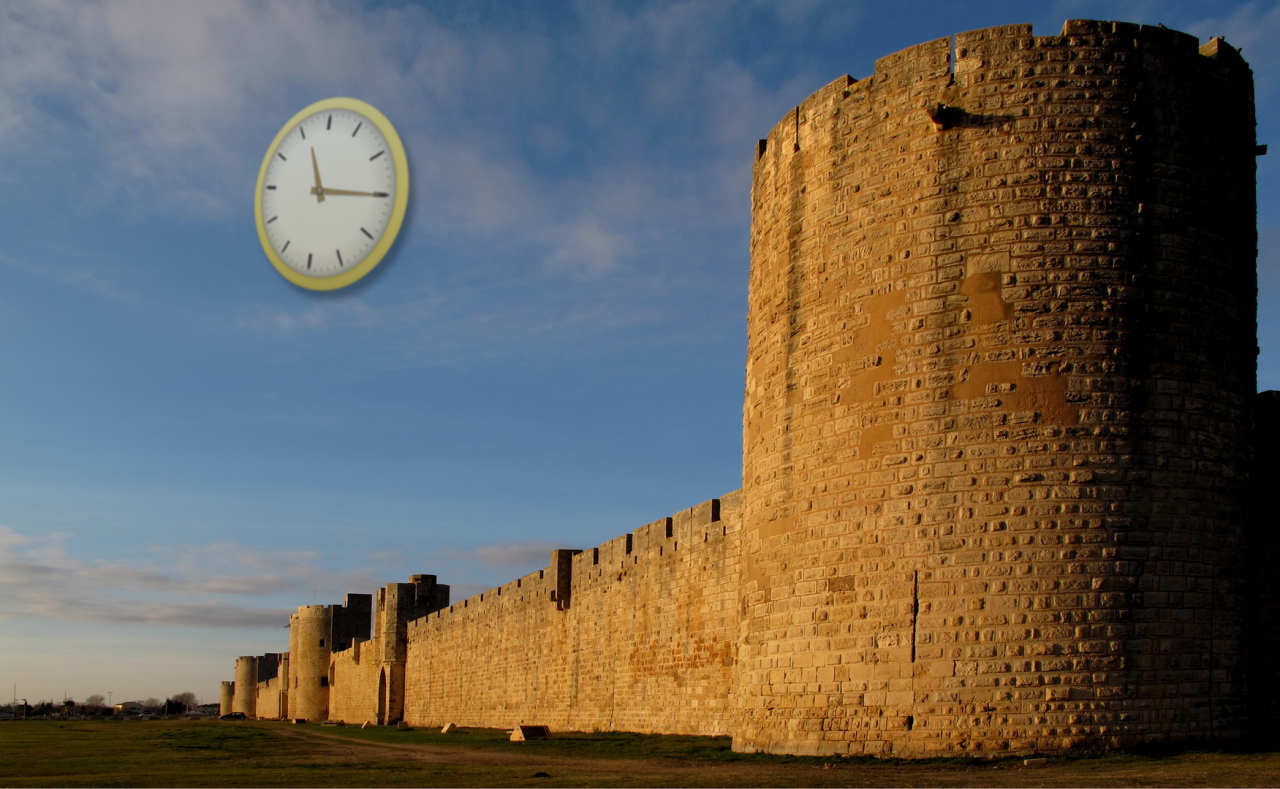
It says 11:15
